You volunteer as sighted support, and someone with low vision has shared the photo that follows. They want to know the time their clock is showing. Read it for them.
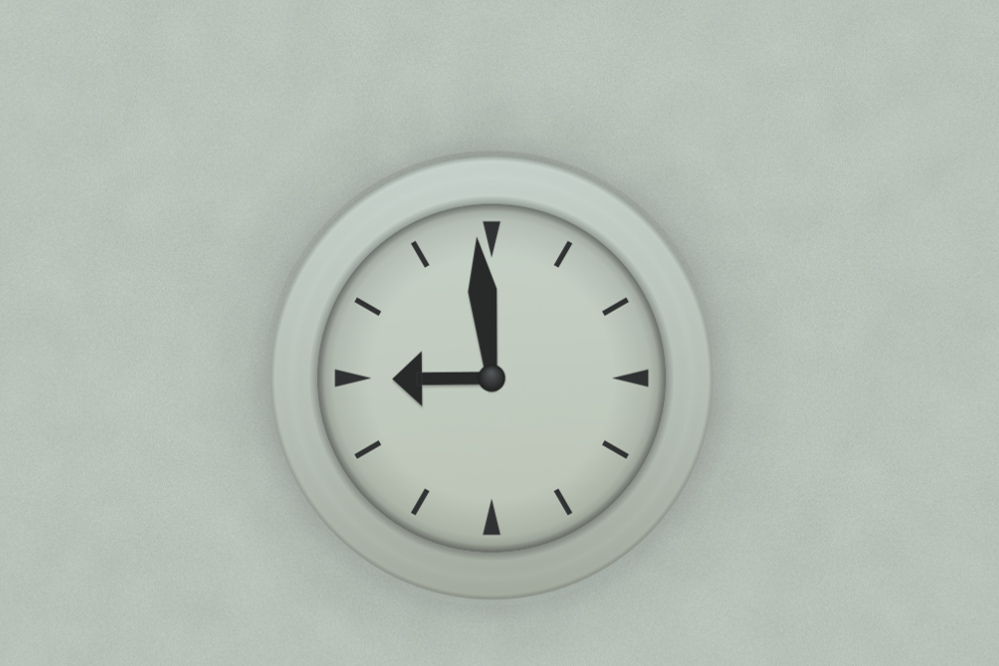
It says 8:59
